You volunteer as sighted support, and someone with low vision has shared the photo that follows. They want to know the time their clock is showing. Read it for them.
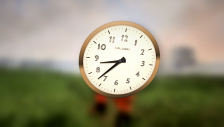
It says 8:37
